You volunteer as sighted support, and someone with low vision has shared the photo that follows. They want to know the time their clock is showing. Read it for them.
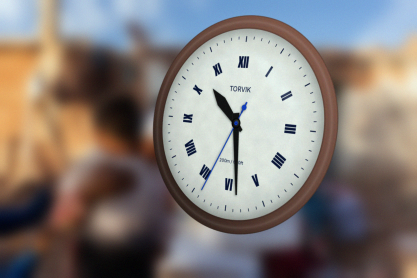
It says 10:28:34
